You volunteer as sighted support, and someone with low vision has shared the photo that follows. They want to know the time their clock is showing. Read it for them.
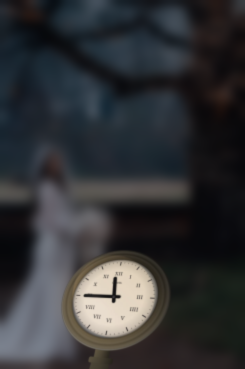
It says 11:45
